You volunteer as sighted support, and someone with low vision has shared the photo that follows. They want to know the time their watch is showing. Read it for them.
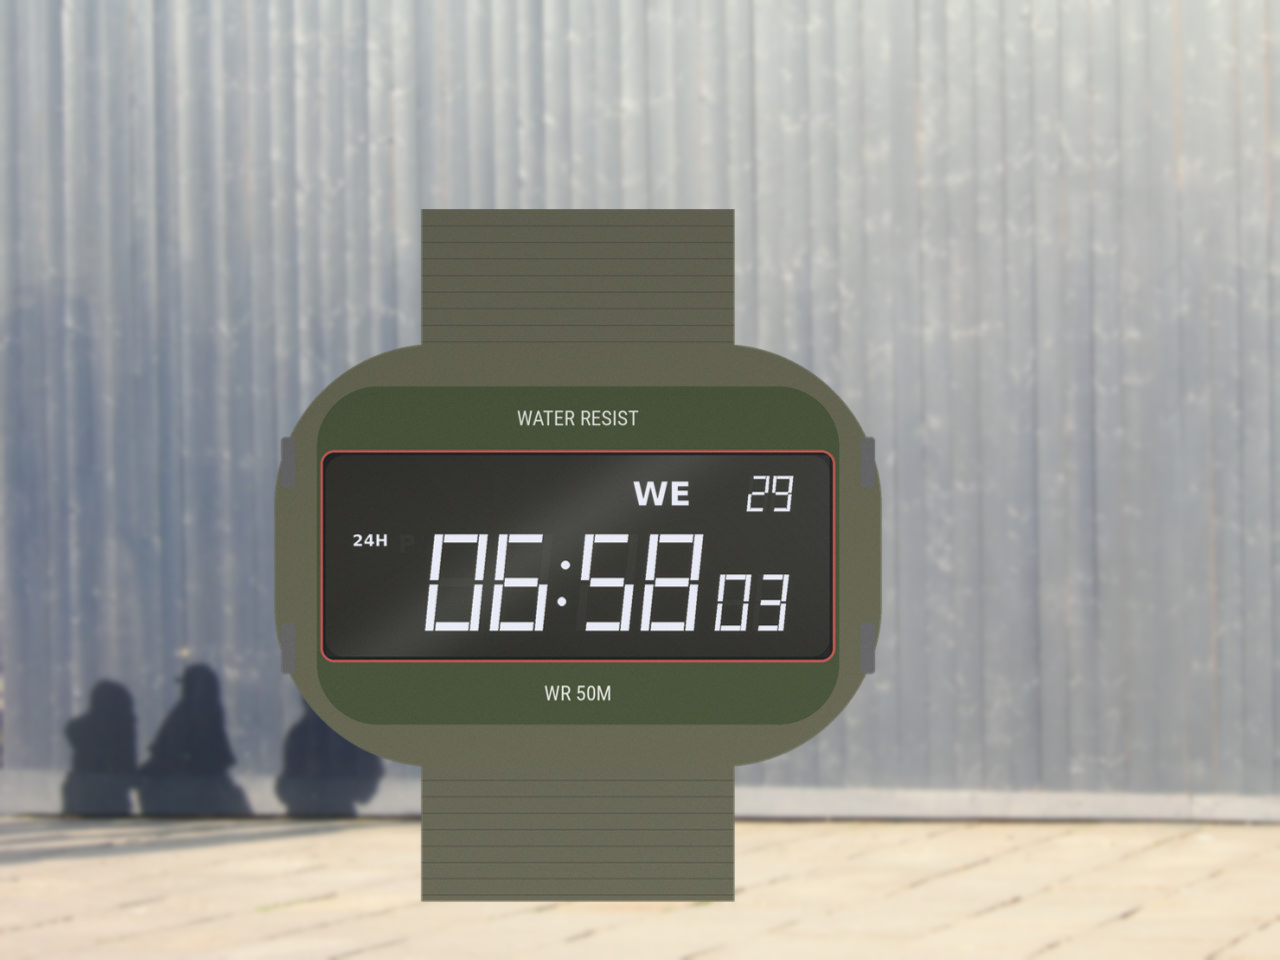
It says 6:58:03
